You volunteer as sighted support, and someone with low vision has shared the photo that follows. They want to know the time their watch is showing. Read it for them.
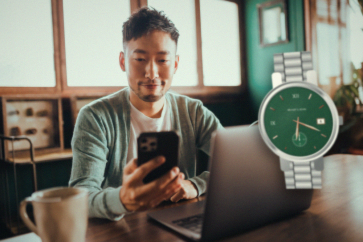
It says 6:19
